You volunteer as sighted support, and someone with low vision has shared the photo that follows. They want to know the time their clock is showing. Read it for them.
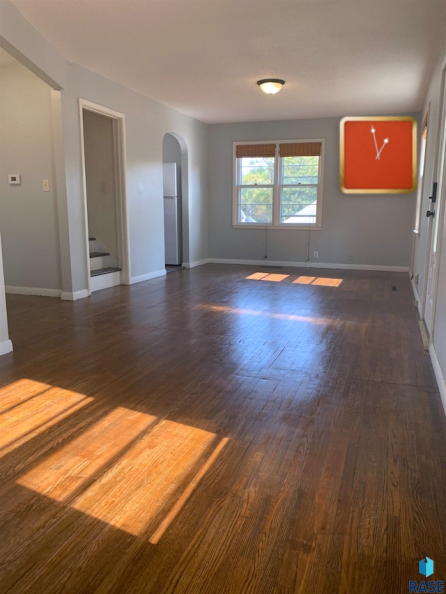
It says 12:58
